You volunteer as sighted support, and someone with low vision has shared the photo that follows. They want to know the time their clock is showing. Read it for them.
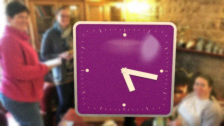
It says 5:17
